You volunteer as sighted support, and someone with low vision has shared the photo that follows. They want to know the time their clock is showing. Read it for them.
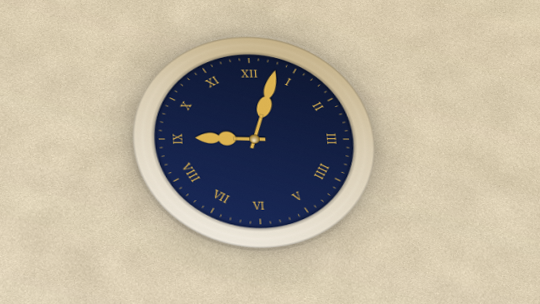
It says 9:03
